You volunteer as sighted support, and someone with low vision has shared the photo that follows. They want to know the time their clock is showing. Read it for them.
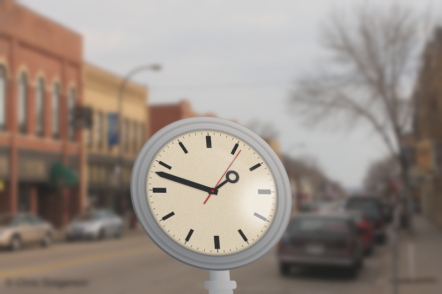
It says 1:48:06
